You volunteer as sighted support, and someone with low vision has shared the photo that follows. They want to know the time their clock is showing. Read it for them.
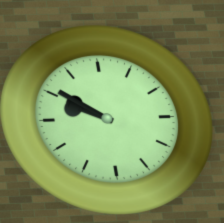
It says 9:51
